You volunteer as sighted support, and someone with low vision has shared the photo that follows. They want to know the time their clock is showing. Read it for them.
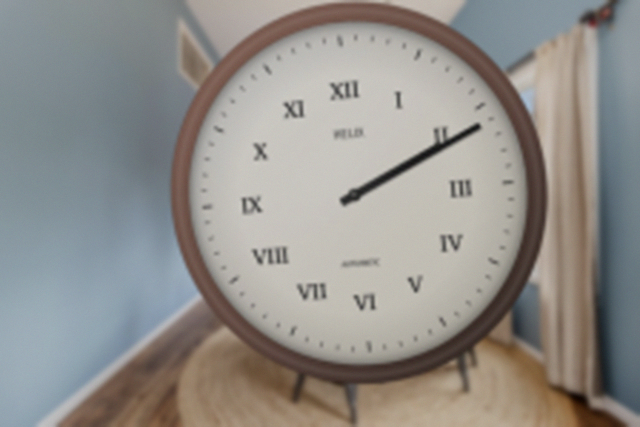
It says 2:11
